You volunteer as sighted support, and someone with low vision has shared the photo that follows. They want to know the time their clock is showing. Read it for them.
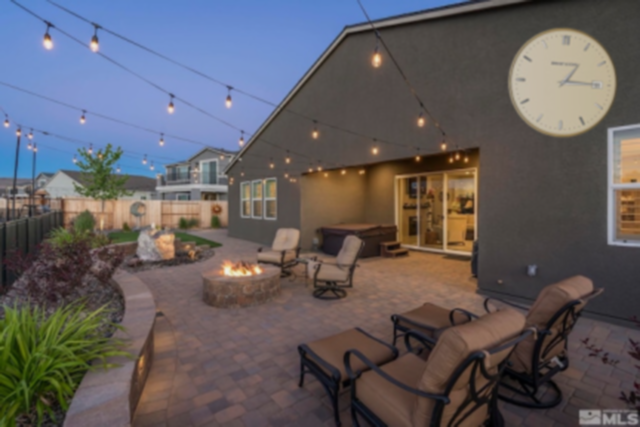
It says 1:15
